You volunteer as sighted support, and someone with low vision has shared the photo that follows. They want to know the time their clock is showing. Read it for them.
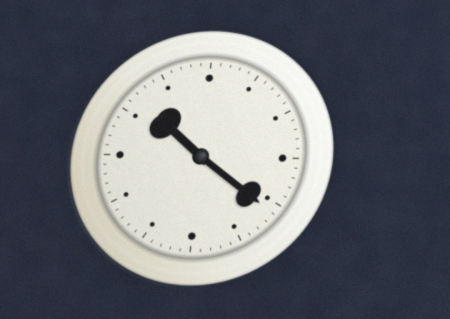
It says 10:21
